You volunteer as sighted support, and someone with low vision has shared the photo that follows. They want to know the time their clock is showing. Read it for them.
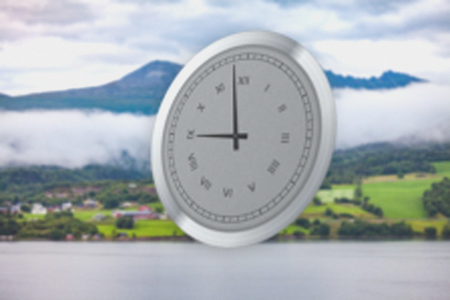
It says 8:58
